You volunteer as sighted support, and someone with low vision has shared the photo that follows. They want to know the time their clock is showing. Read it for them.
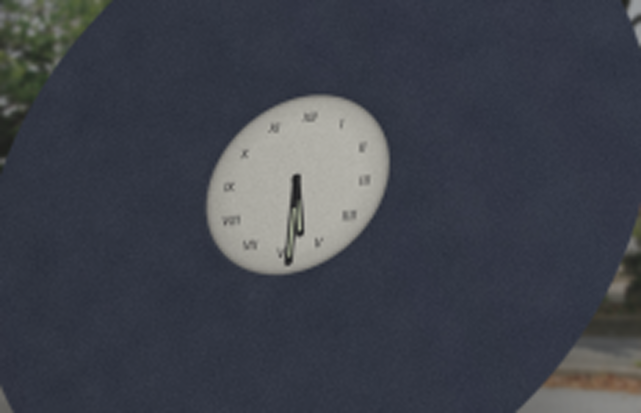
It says 5:29
